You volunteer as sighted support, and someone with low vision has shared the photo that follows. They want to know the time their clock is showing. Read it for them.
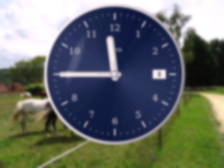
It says 11:45
